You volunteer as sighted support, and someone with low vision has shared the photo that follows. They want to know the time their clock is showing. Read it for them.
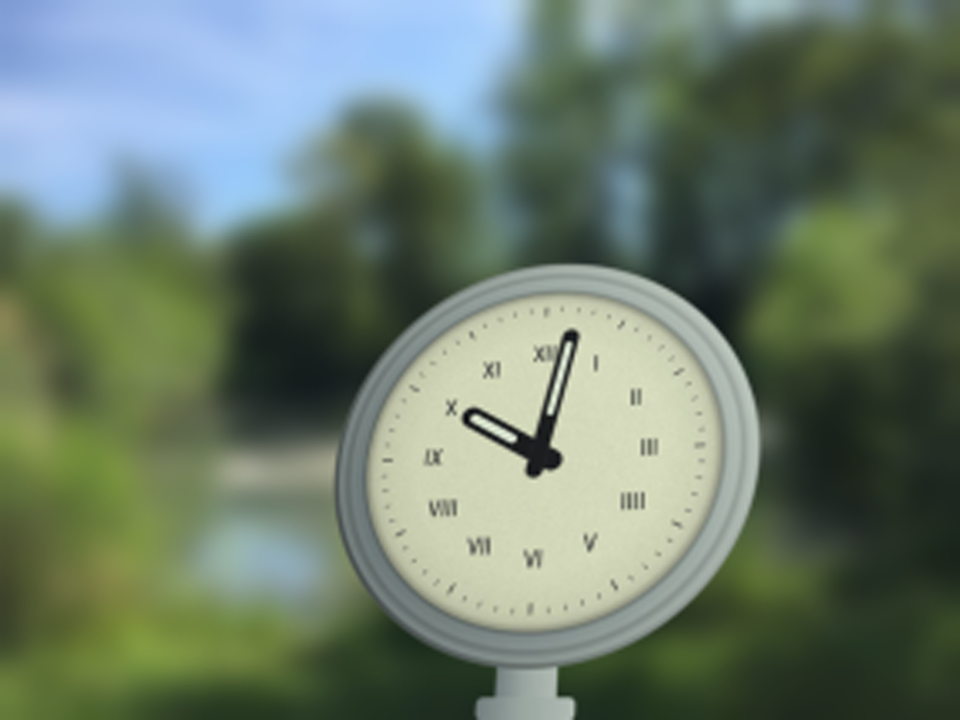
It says 10:02
